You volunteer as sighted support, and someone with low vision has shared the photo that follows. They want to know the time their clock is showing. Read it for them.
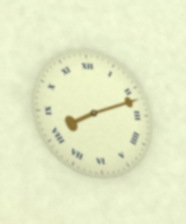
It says 8:12
